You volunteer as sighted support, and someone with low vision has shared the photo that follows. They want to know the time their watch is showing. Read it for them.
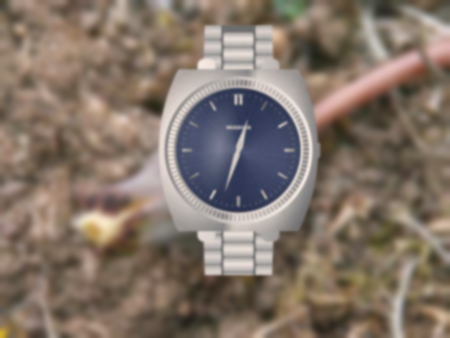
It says 12:33
